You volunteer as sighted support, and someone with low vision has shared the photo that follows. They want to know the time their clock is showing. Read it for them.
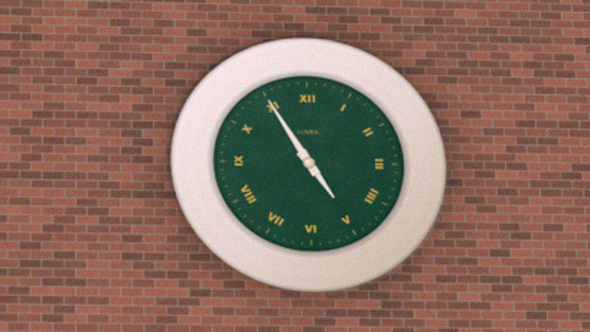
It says 4:55
